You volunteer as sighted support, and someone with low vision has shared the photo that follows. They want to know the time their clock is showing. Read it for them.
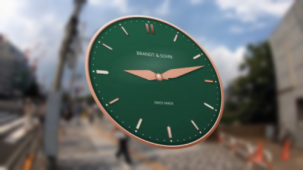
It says 9:12
